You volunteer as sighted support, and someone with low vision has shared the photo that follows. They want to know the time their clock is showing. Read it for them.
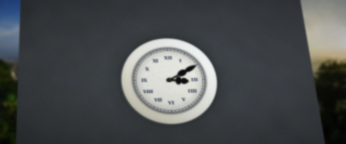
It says 3:10
